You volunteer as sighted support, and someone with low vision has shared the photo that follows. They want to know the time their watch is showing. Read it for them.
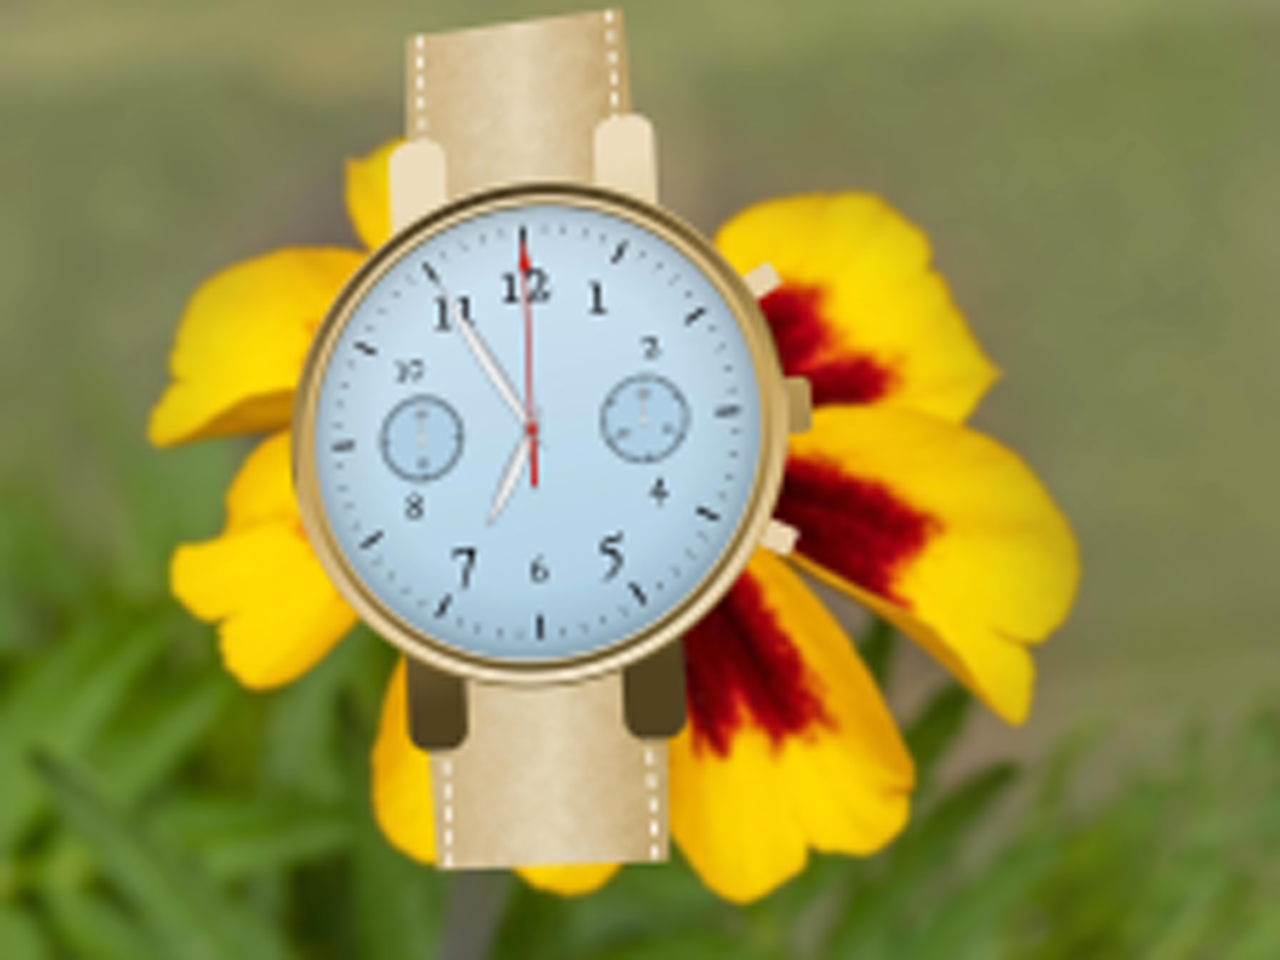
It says 6:55
